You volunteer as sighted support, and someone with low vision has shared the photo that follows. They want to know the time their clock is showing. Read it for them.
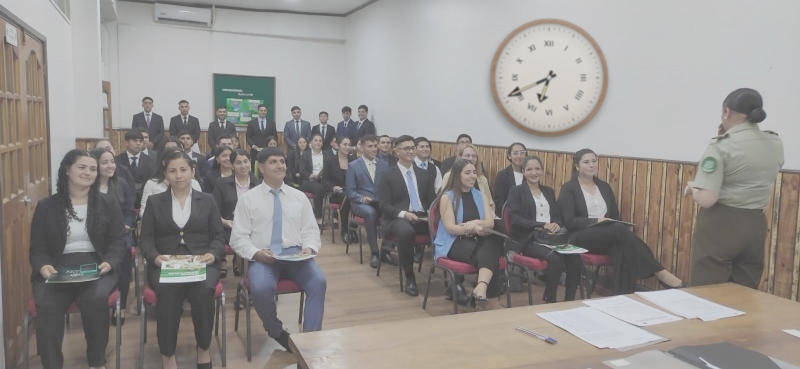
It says 6:41
